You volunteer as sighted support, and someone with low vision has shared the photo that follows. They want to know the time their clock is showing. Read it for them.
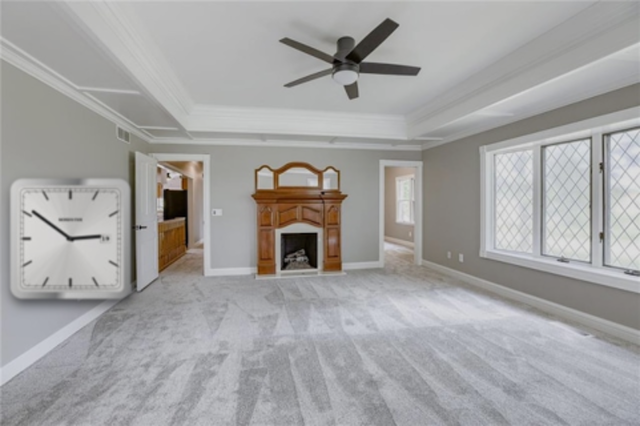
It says 2:51
